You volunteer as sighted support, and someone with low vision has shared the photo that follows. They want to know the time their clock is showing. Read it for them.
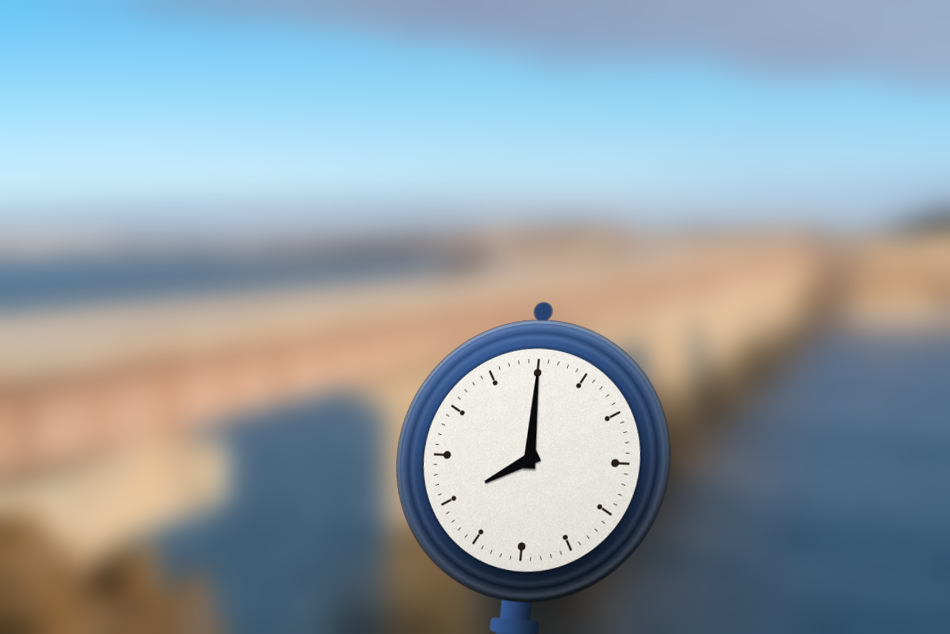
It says 8:00
